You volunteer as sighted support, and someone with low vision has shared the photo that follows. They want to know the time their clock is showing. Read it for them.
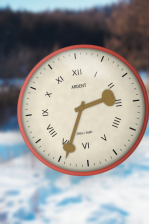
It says 2:34
